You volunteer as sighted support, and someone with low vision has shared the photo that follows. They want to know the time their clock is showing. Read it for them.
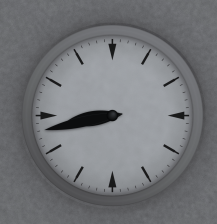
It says 8:43
